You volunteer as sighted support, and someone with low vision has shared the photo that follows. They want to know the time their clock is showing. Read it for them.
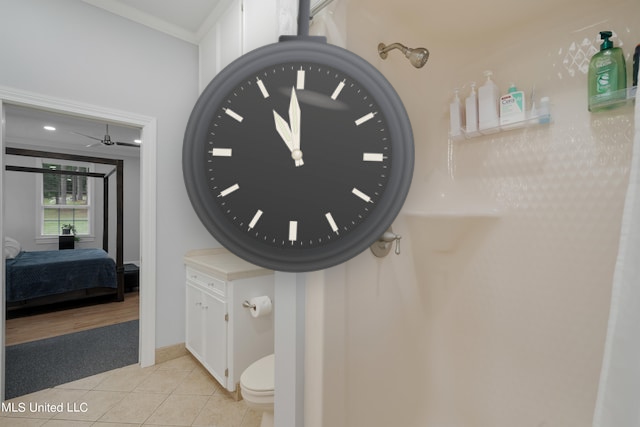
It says 10:59
